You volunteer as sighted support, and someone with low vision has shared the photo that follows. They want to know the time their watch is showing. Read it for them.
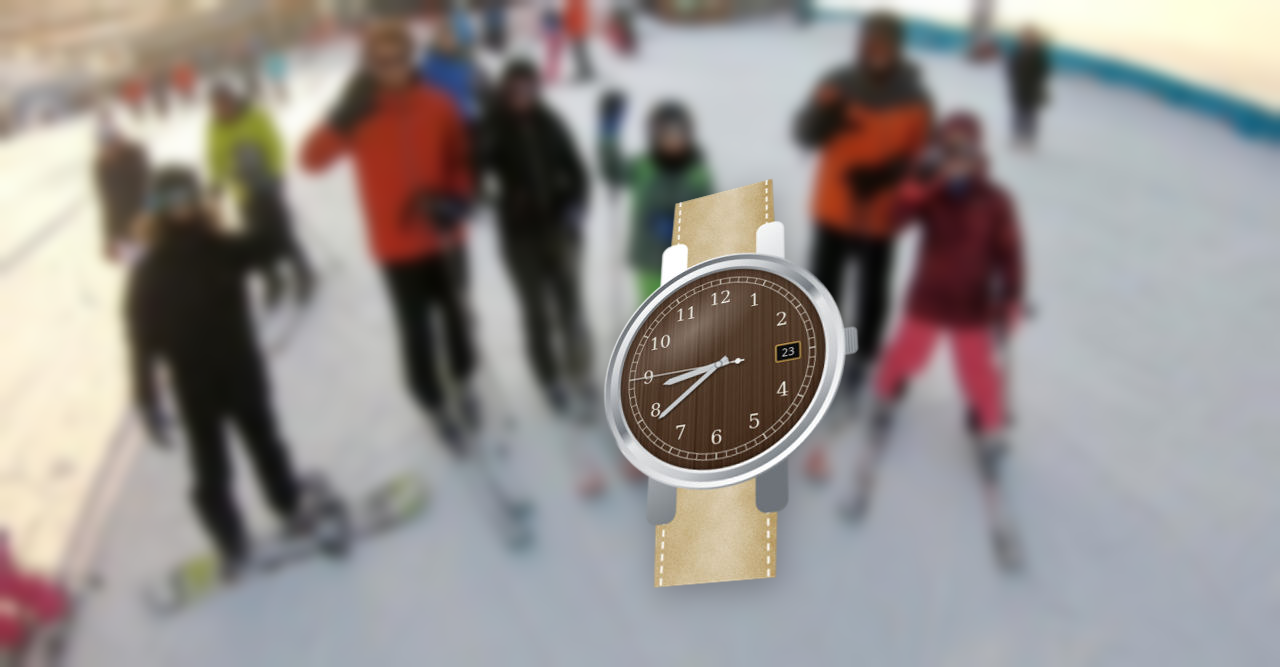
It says 8:38:45
